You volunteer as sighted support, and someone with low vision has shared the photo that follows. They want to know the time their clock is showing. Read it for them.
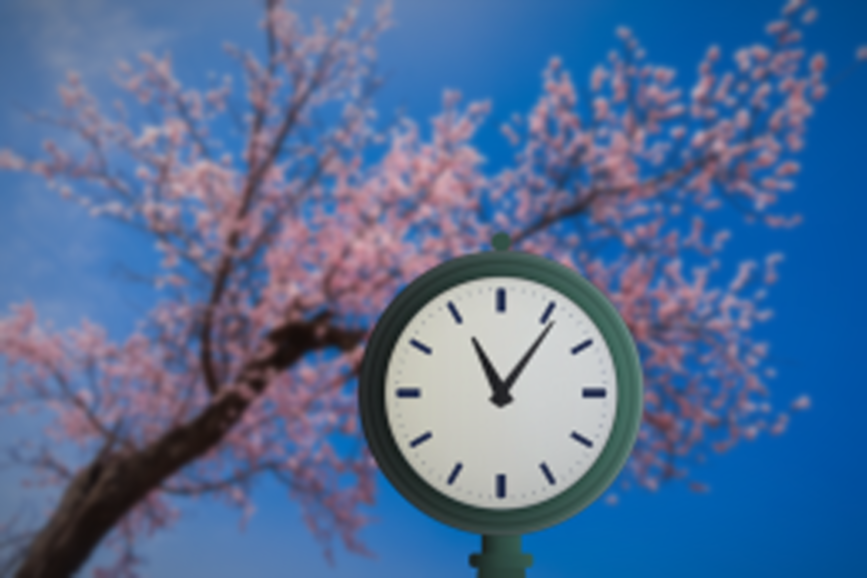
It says 11:06
